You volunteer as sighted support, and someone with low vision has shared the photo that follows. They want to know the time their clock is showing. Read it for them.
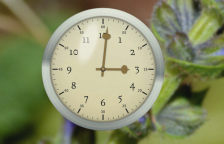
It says 3:01
